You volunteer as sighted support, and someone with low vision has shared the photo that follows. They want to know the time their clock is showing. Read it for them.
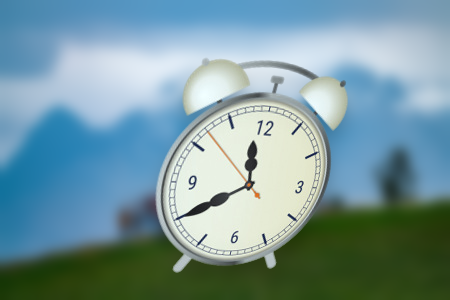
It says 11:39:52
